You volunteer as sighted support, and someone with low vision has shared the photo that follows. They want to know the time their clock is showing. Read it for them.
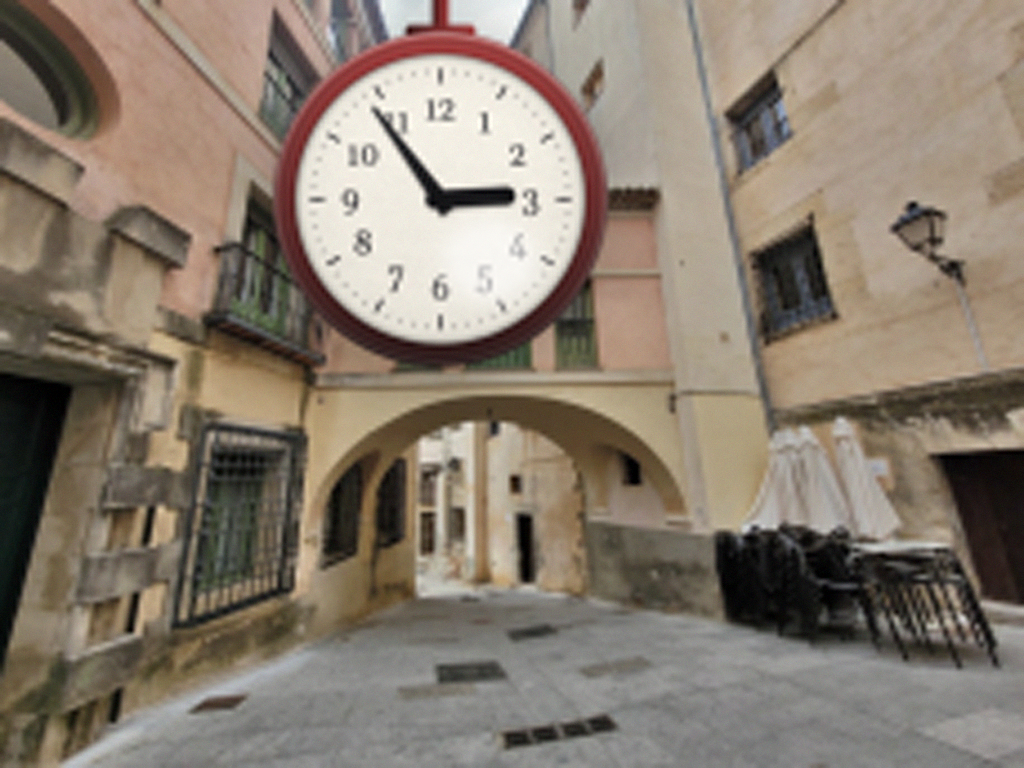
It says 2:54
